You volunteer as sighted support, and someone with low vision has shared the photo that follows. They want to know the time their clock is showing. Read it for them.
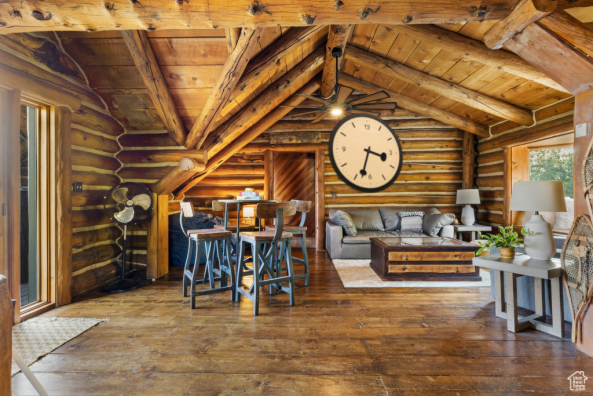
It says 3:33
